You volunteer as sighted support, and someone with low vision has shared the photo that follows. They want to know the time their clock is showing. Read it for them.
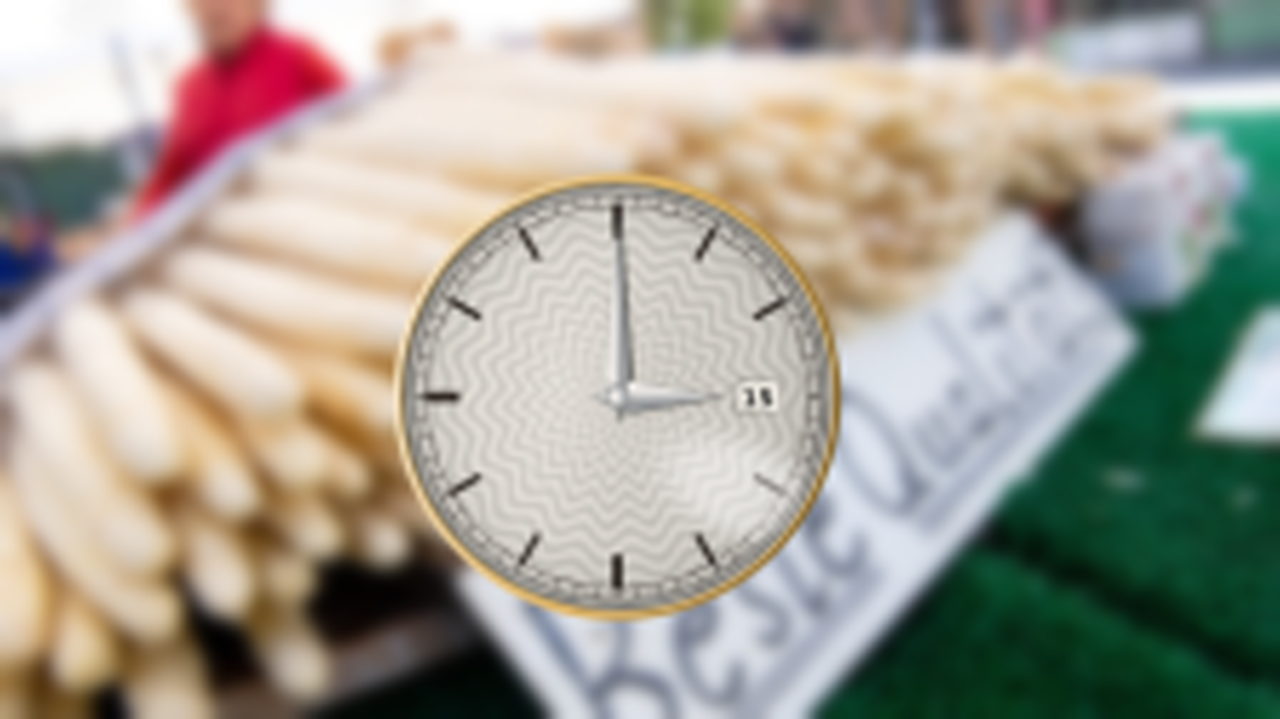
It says 3:00
